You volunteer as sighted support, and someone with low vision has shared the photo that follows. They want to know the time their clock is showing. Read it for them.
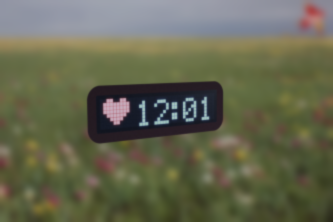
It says 12:01
